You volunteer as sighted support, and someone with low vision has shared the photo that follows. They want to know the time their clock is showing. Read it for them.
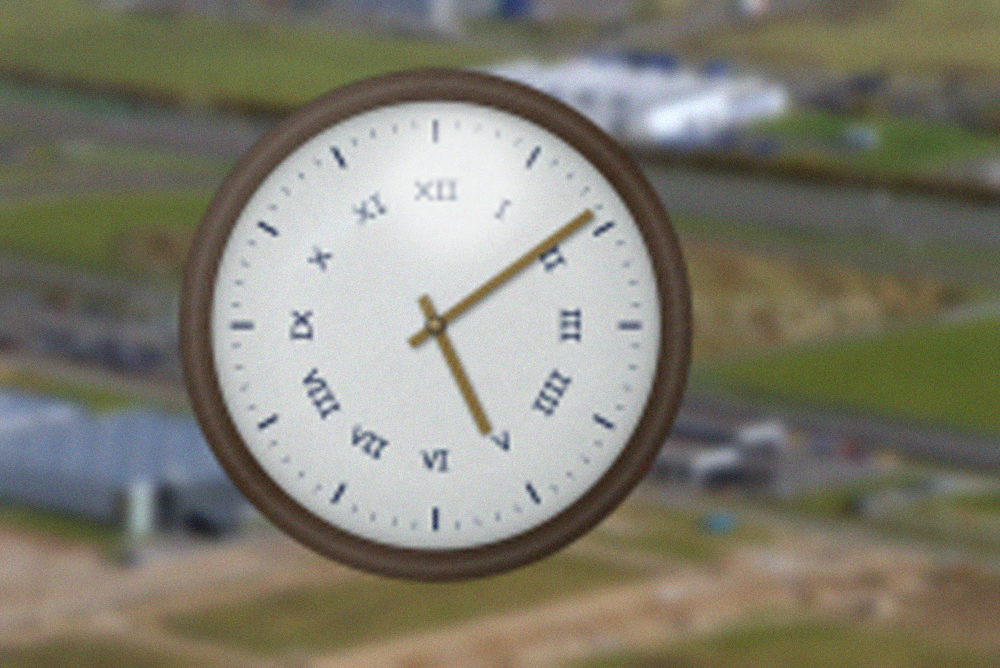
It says 5:09
